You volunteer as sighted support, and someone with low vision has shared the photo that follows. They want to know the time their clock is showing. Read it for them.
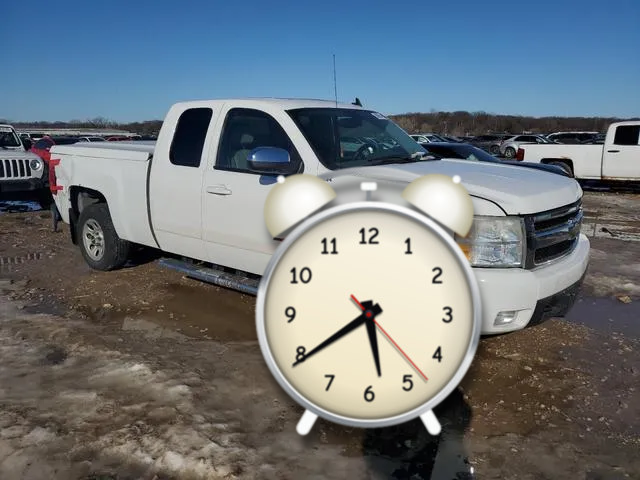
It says 5:39:23
